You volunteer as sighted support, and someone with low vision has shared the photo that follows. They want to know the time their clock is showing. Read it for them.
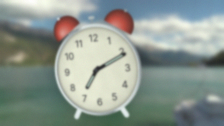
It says 7:11
